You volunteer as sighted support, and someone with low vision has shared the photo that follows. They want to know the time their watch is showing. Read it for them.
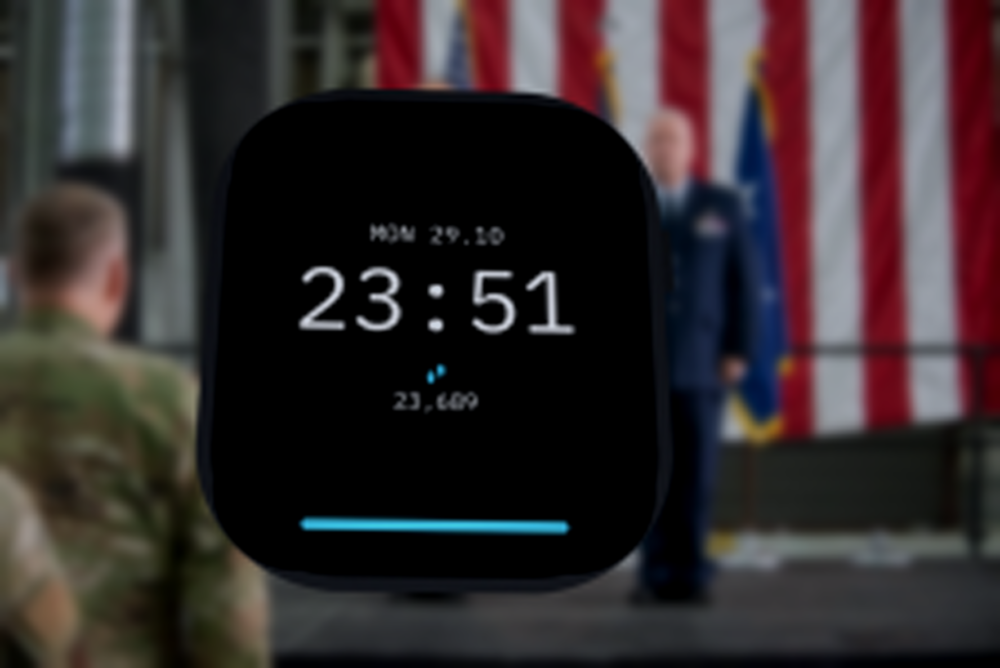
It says 23:51
